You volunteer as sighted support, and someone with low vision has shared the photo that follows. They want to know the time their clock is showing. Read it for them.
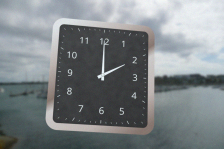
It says 2:00
